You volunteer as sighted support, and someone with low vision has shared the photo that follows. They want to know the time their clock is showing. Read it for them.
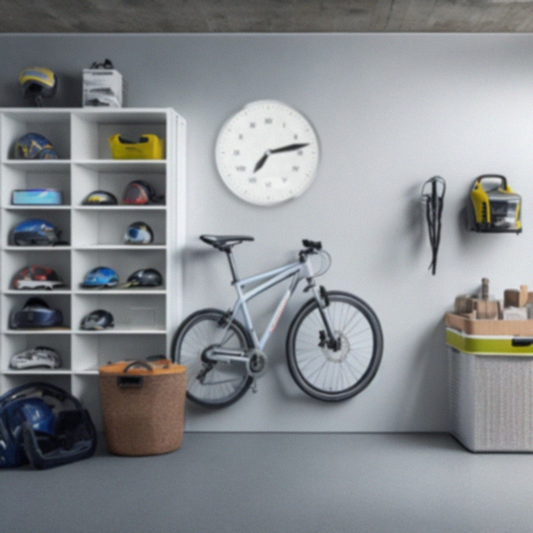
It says 7:13
